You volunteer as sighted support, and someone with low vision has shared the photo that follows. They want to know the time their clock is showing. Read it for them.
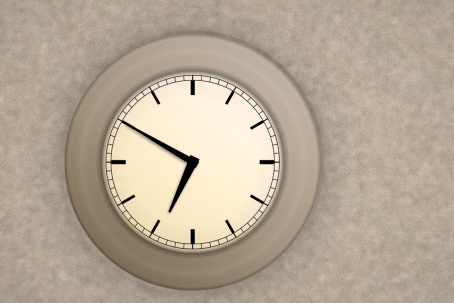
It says 6:50
